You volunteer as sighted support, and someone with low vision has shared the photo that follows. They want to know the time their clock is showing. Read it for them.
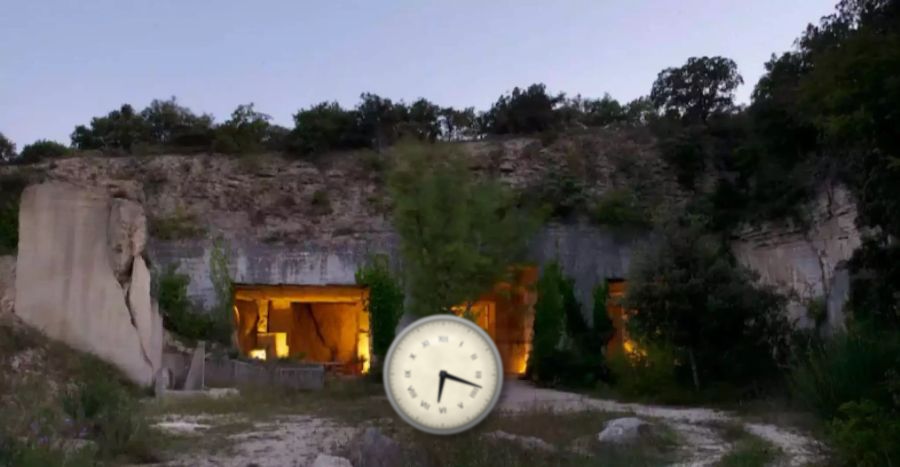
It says 6:18
